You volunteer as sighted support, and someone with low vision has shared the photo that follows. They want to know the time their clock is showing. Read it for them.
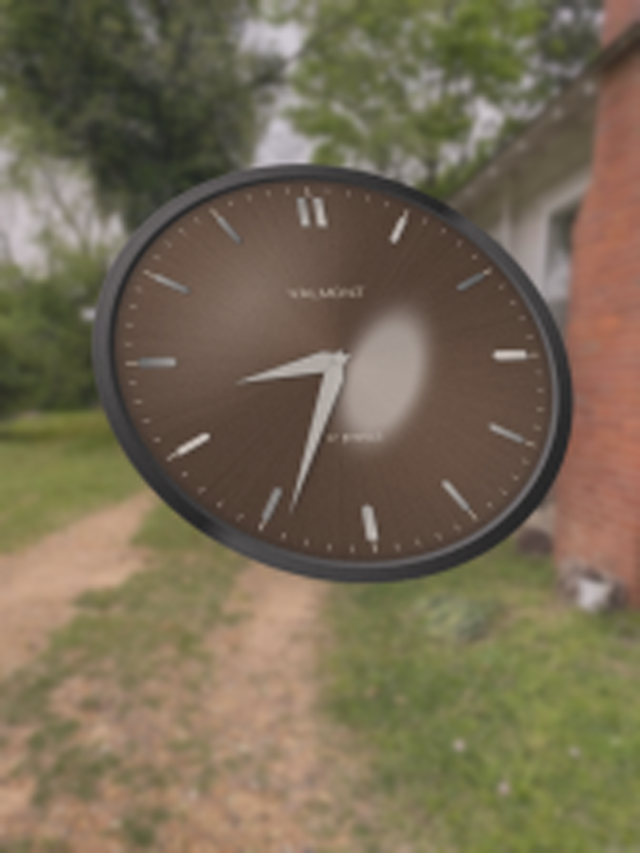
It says 8:34
